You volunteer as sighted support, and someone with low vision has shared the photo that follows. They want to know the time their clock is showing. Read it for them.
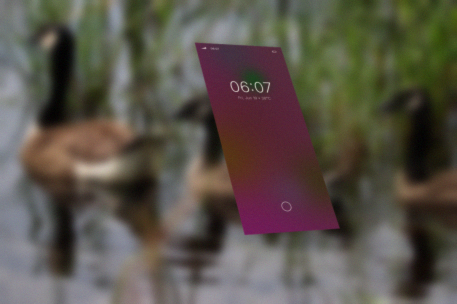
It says 6:07
